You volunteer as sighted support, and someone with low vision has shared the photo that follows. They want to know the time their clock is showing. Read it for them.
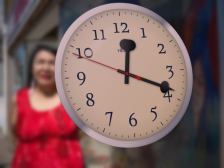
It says 12:18:49
